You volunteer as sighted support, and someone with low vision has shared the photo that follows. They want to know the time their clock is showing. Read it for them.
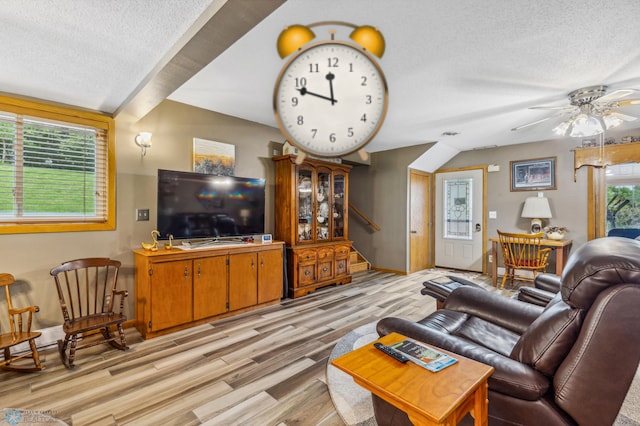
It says 11:48
